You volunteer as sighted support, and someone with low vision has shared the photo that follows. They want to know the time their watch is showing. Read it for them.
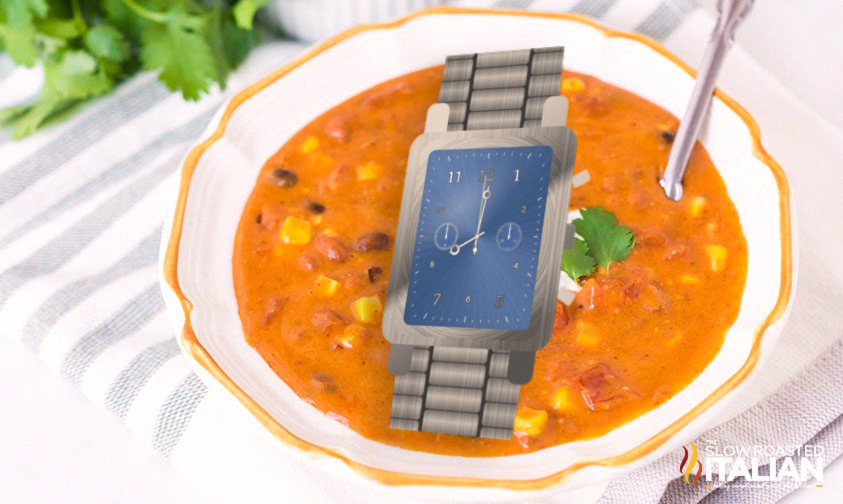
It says 8:01
